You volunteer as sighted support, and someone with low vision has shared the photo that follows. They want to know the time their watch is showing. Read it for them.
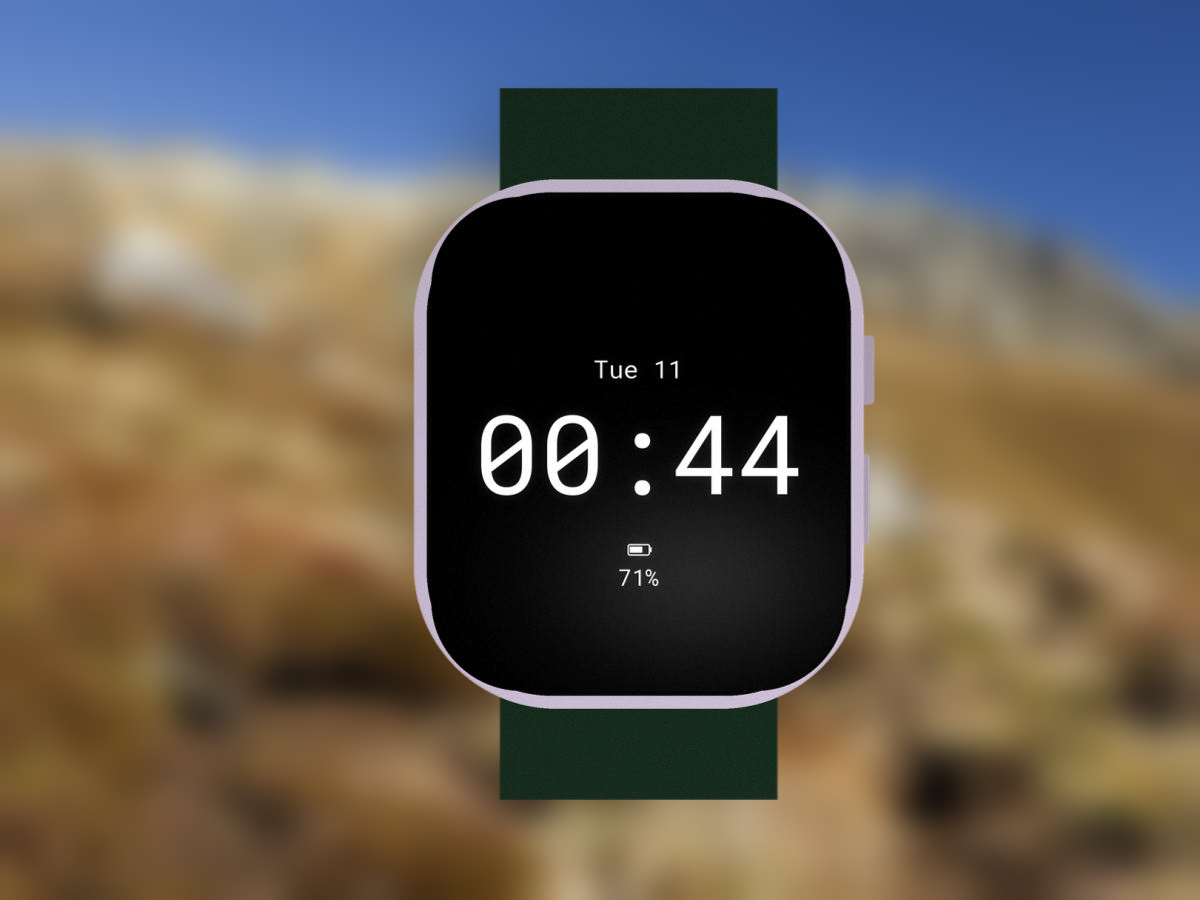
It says 0:44
